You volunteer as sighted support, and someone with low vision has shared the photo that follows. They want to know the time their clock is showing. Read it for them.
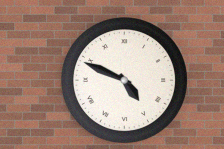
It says 4:49
